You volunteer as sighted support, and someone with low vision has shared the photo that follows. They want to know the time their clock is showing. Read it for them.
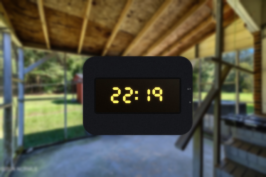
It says 22:19
